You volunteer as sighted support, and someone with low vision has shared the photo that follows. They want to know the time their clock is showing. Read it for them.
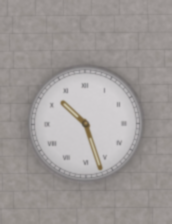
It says 10:27
